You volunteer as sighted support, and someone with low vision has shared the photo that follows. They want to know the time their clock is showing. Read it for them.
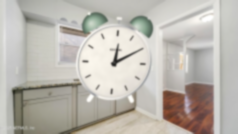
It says 12:10
